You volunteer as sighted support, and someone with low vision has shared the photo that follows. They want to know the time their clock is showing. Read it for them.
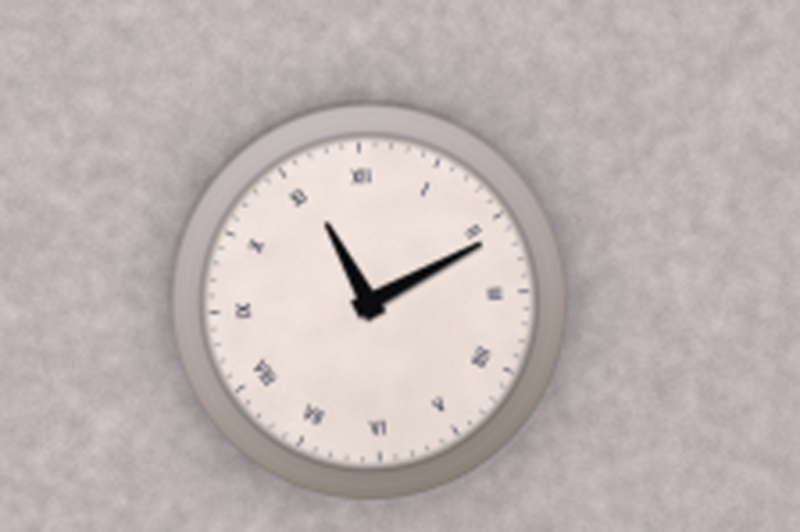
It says 11:11
